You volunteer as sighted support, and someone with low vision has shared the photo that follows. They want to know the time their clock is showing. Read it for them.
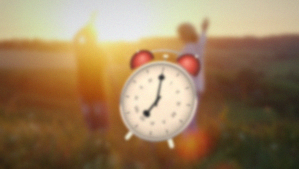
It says 7:00
